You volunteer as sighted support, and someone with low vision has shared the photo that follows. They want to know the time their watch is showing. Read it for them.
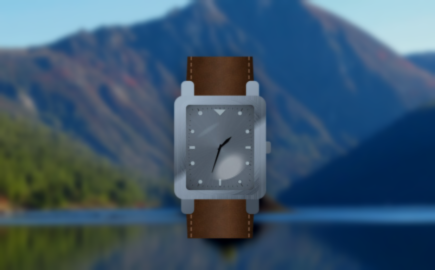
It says 1:33
